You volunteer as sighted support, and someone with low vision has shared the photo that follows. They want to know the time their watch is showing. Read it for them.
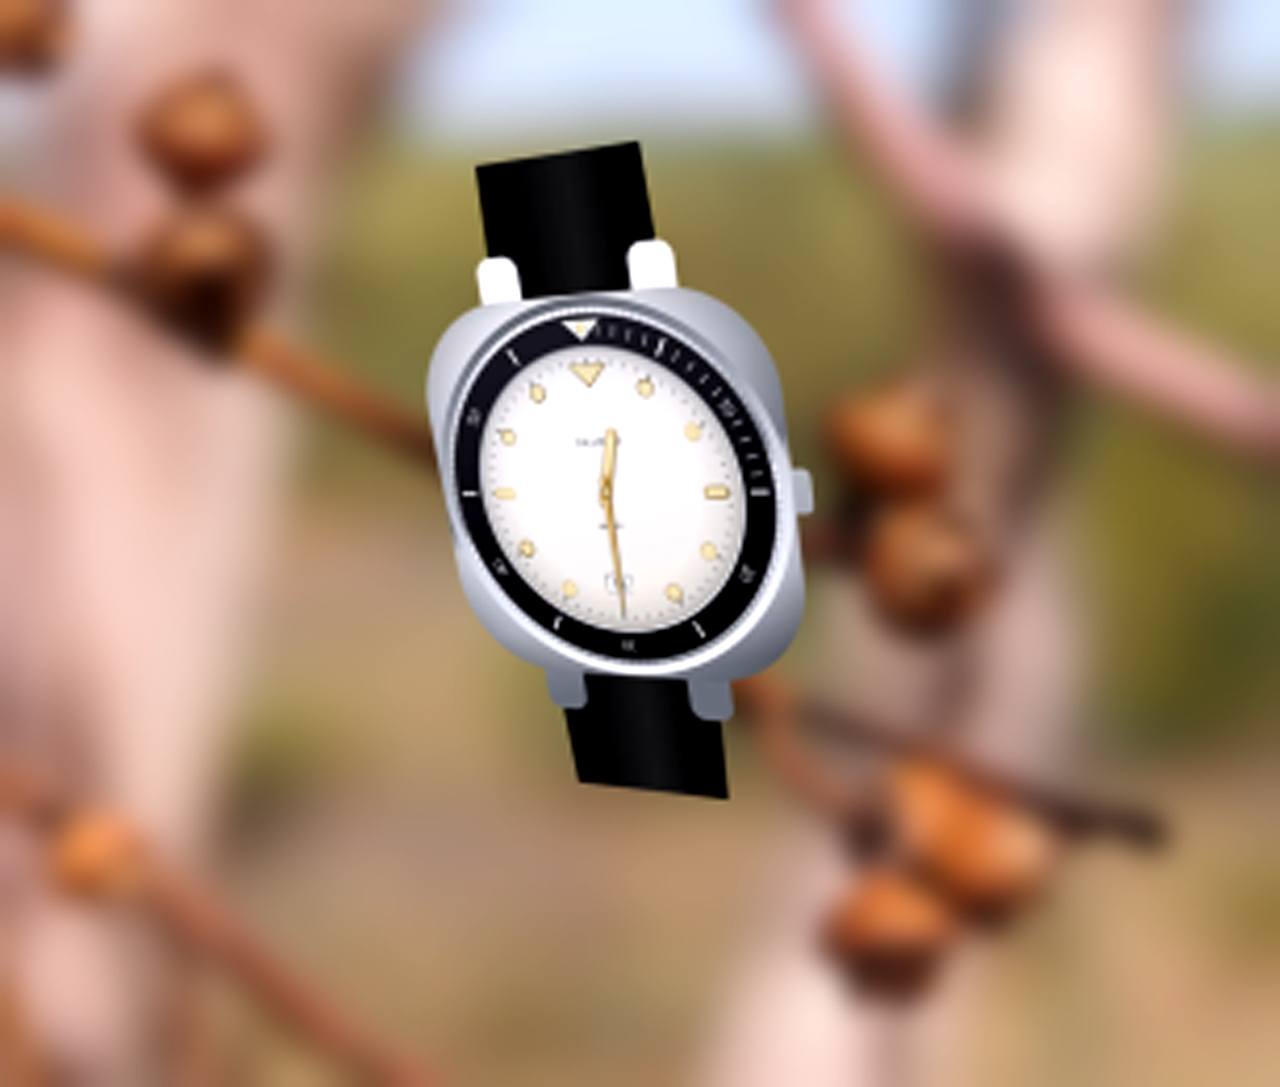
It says 12:30
